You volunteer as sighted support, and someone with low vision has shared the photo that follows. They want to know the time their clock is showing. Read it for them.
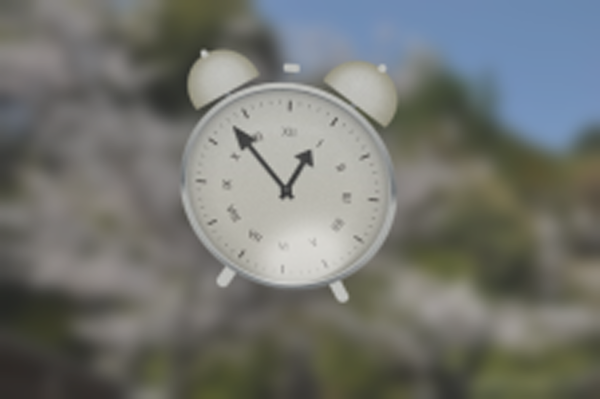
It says 12:53
